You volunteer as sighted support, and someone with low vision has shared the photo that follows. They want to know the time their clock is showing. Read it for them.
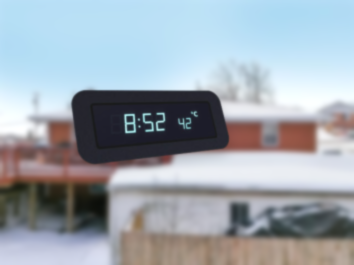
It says 8:52
